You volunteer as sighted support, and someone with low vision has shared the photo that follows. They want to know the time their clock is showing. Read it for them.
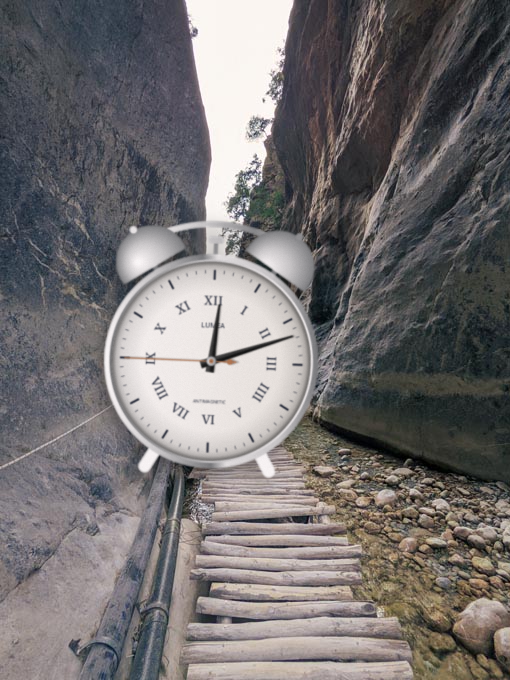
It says 12:11:45
